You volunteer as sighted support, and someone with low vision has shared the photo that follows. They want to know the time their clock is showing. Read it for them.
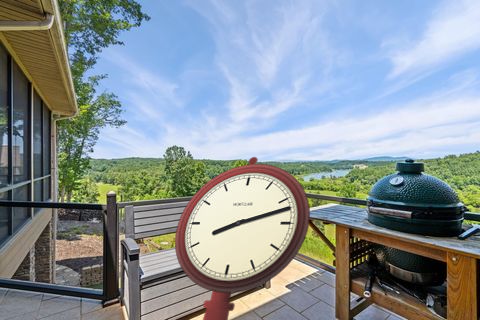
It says 8:12
